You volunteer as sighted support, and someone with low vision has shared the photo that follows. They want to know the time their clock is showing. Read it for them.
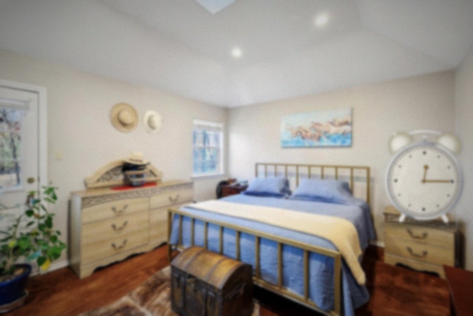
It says 12:15
